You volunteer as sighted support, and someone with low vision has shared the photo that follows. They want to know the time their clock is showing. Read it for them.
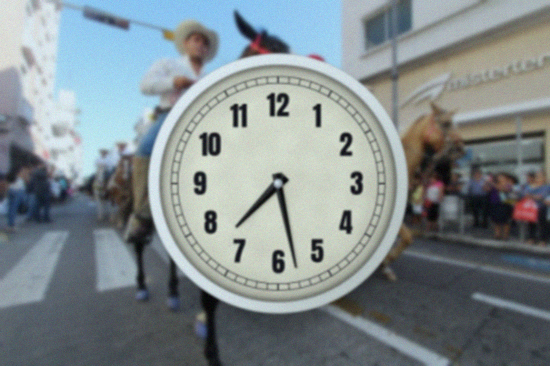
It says 7:28
